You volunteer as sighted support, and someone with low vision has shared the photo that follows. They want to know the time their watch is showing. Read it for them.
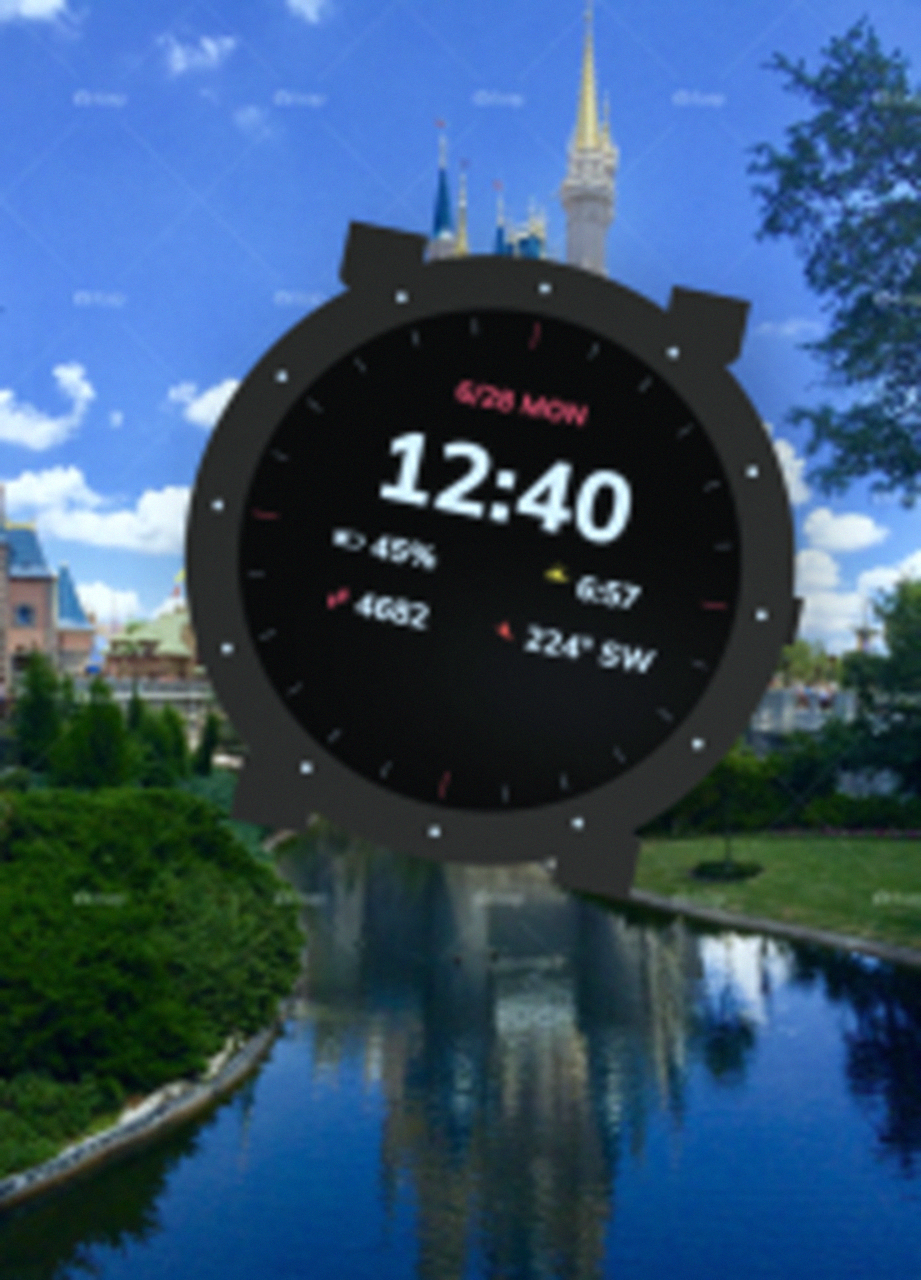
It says 12:40
